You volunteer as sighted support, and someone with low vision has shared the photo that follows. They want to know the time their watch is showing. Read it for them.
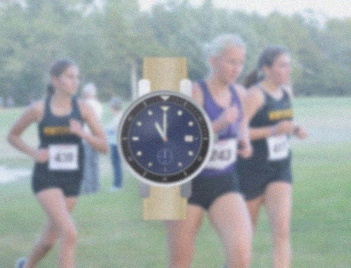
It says 11:00
